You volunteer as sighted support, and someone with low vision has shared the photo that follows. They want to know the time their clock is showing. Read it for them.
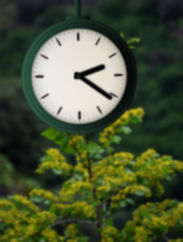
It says 2:21
